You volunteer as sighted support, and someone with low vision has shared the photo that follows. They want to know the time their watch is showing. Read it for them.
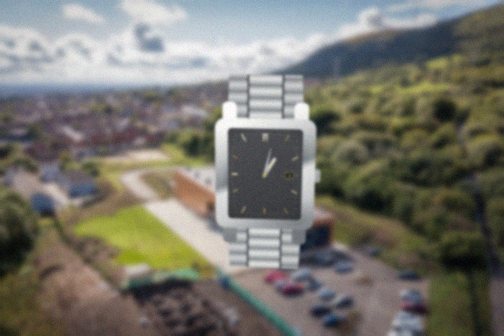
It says 1:02
